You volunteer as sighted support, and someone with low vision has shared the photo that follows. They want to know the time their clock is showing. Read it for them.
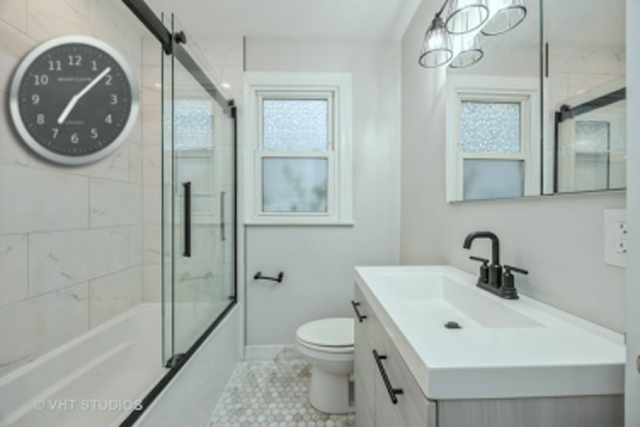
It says 7:08
